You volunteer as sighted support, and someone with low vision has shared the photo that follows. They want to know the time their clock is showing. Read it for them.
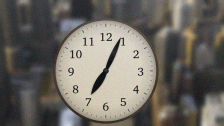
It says 7:04
